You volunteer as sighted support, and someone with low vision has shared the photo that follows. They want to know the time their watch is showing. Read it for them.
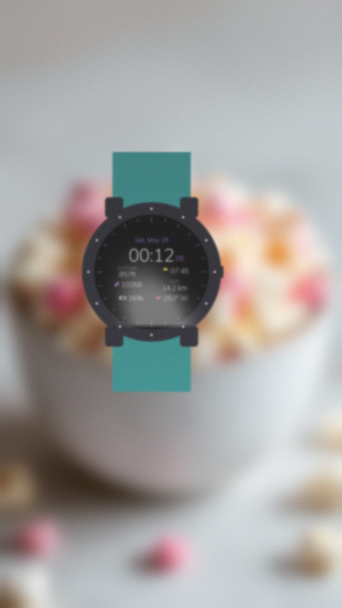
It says 0:12
